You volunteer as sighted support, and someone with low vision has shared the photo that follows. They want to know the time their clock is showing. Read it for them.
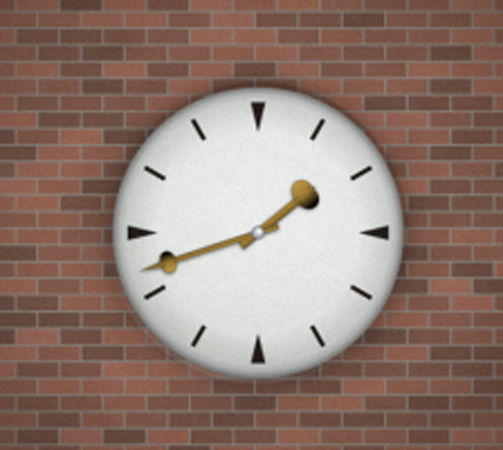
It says 1:42
